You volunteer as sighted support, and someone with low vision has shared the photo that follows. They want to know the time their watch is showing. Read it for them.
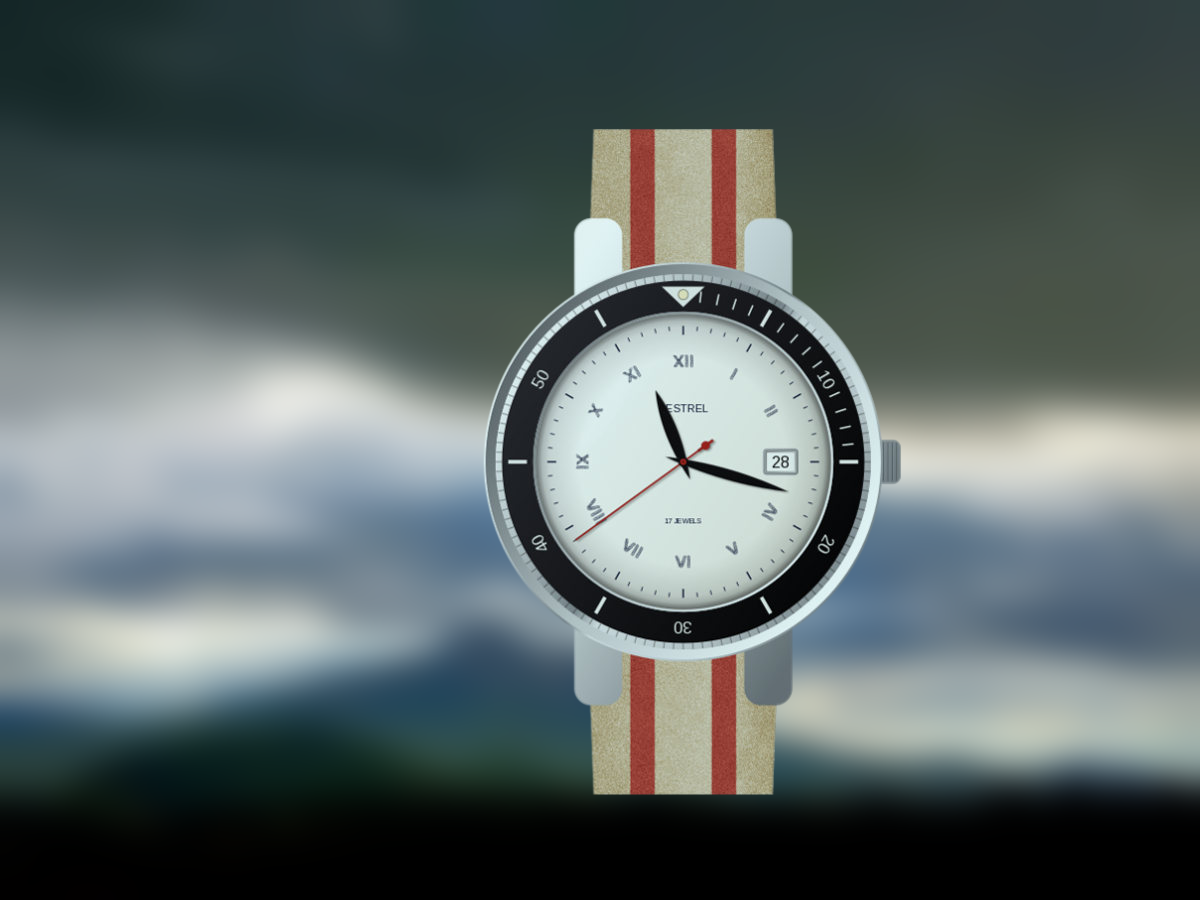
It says 11:17:39
